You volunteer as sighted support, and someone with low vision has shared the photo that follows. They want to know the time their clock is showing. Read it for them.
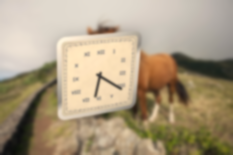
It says 6:21
